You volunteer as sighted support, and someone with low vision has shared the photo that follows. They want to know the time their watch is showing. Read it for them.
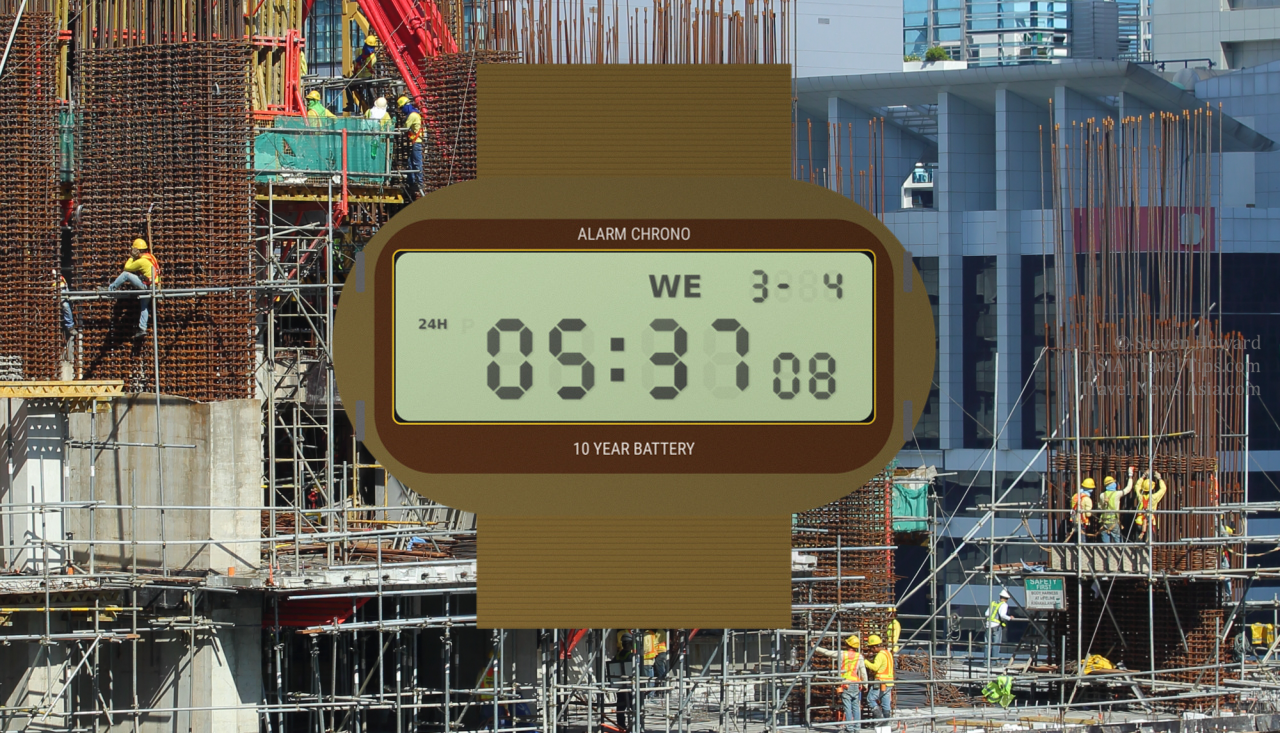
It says 5:37:08
